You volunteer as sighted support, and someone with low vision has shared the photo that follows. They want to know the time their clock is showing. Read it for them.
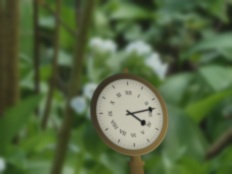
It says 4:13
